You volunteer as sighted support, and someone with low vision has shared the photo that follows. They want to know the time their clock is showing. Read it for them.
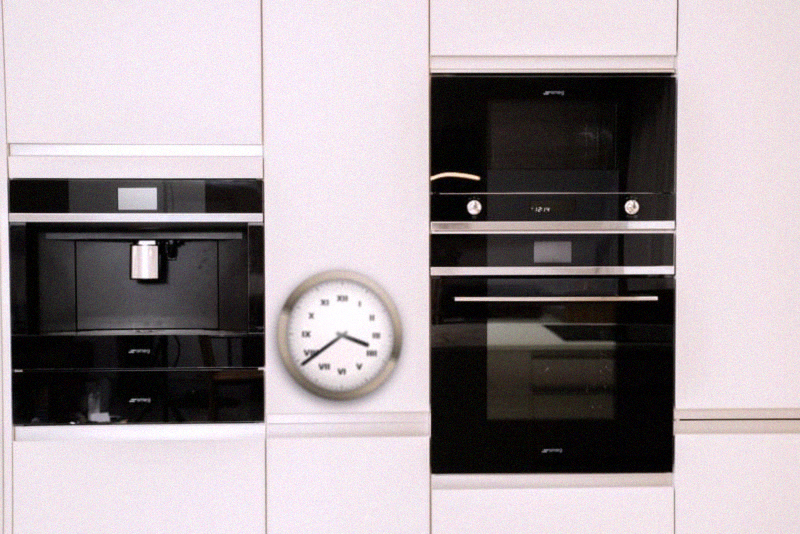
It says 3:39
